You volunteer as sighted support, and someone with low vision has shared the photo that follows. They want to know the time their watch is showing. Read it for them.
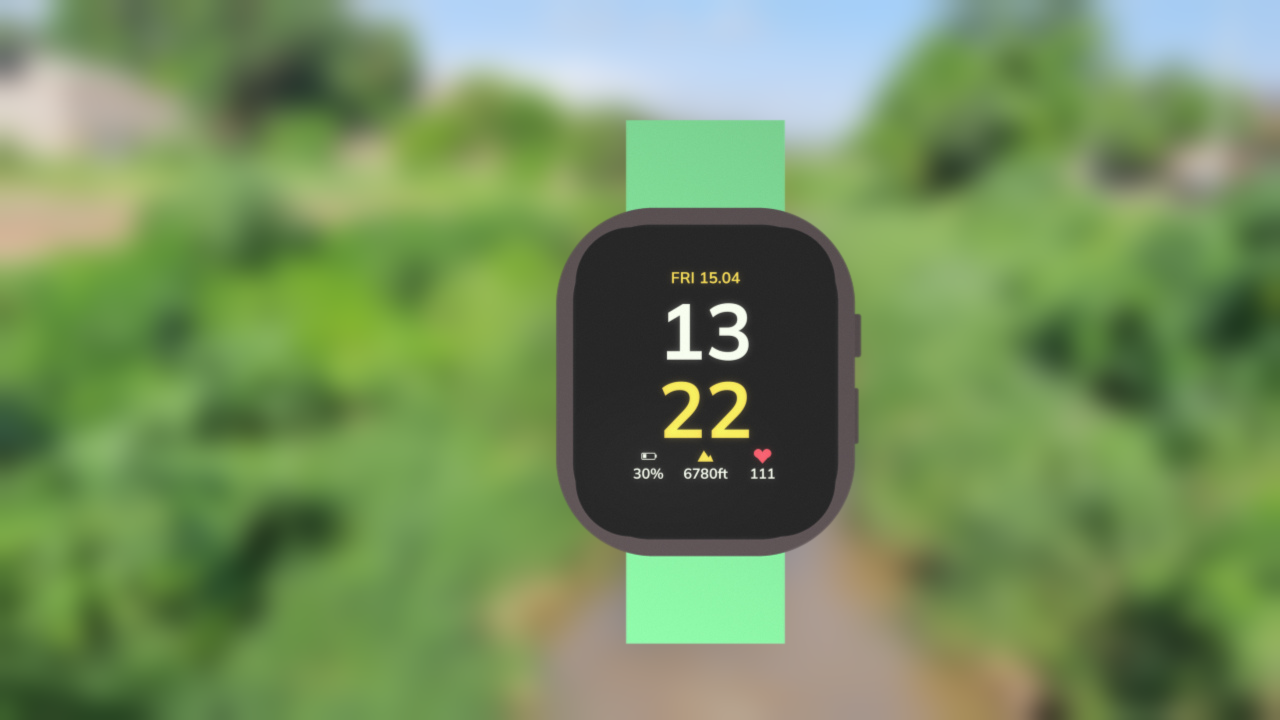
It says 13:22
